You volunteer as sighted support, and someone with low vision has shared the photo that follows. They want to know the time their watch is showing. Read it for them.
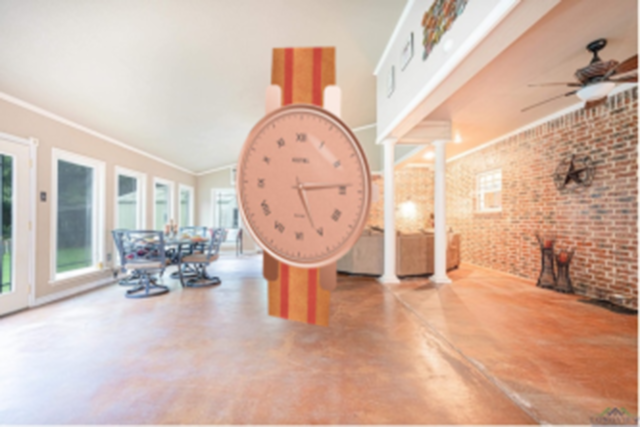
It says 5:14
